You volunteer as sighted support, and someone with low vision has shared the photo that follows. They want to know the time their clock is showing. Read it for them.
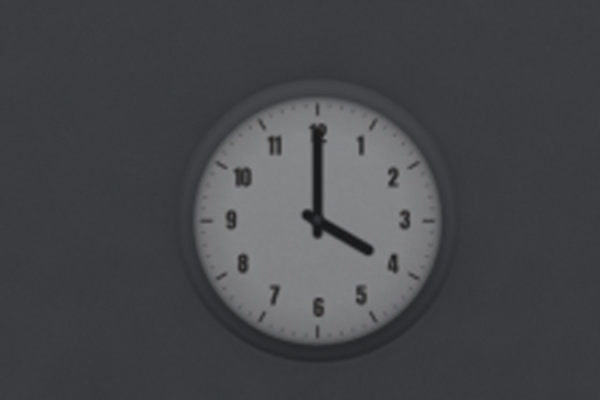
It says 4:00
